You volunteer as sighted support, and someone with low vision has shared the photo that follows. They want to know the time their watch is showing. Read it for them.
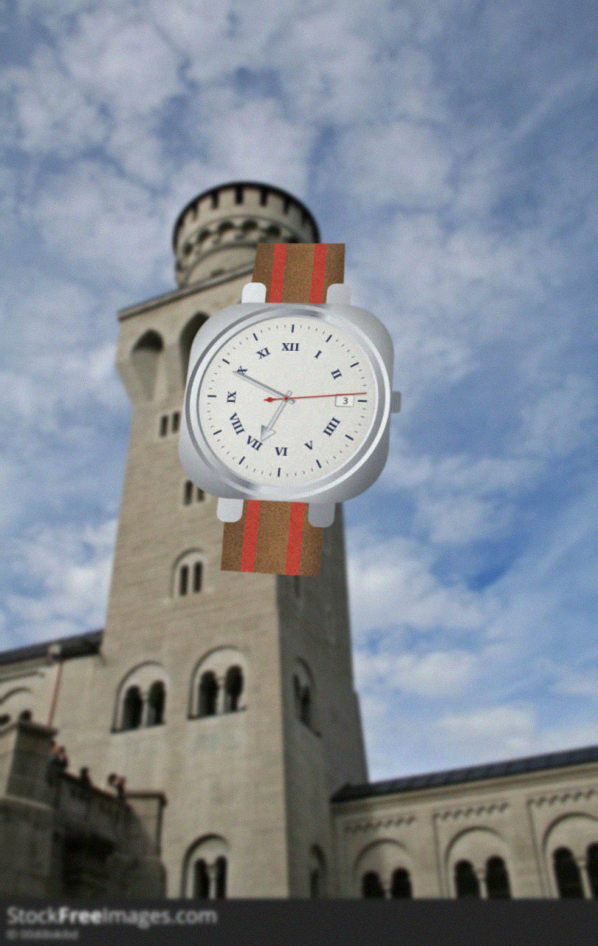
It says 6:49:14
